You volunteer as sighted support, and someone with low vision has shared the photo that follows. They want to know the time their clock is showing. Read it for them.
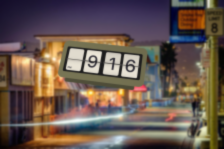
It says 9:16
